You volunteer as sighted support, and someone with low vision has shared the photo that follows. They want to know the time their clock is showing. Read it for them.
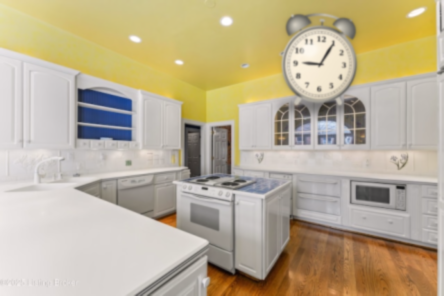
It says 9:05
